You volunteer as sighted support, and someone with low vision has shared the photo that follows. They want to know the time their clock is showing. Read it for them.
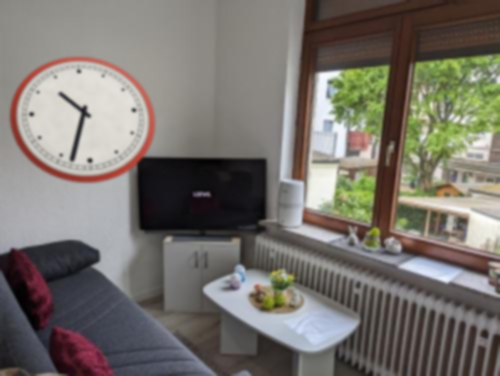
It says 10:33
